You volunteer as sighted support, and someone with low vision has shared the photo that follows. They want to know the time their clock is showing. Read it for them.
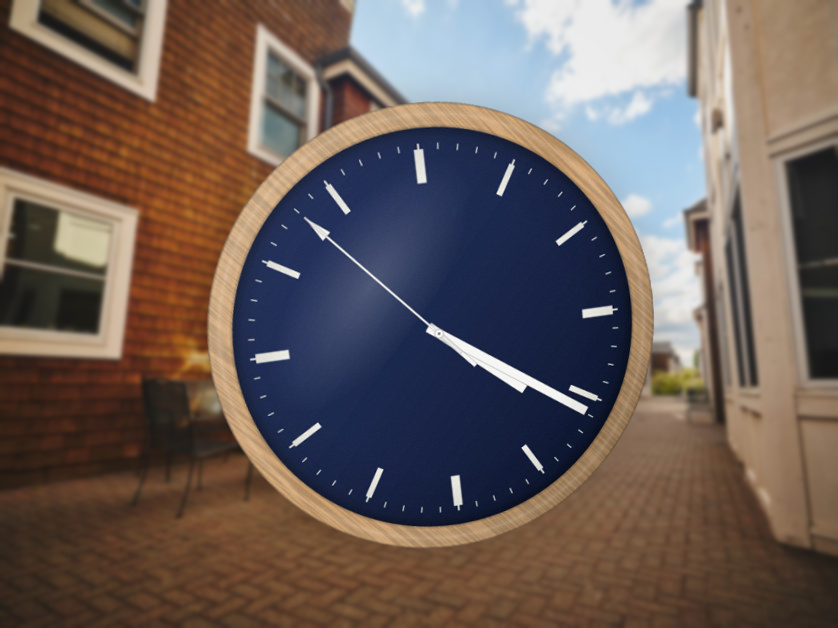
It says 4:20:53
